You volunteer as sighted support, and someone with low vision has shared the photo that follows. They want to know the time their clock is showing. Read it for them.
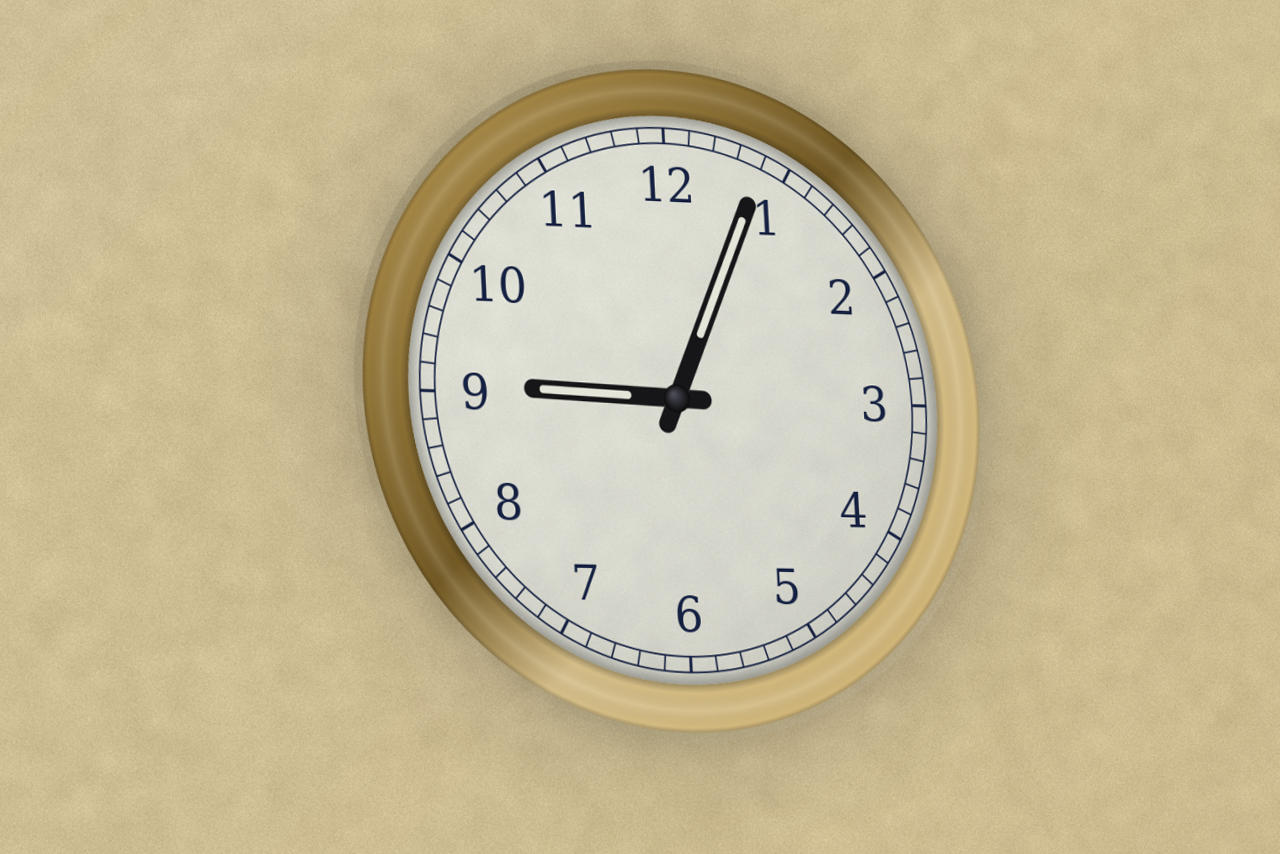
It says 9:04
